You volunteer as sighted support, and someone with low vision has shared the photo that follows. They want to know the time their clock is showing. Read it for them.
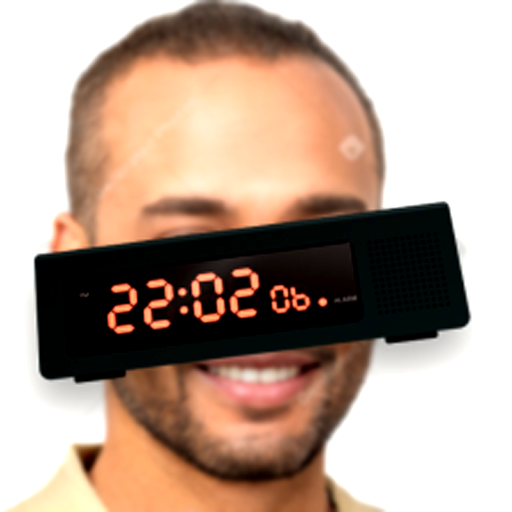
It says 22:02:06
